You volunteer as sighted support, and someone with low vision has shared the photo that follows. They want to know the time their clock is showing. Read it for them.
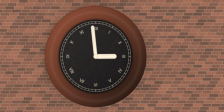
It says 2:59
